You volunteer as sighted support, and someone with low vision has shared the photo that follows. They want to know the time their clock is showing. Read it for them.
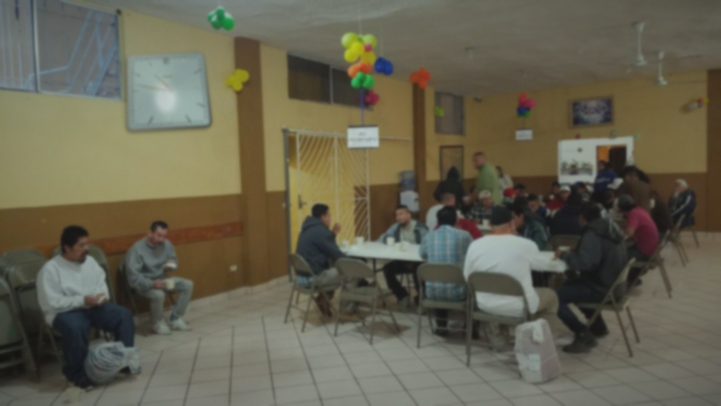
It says 10:47
